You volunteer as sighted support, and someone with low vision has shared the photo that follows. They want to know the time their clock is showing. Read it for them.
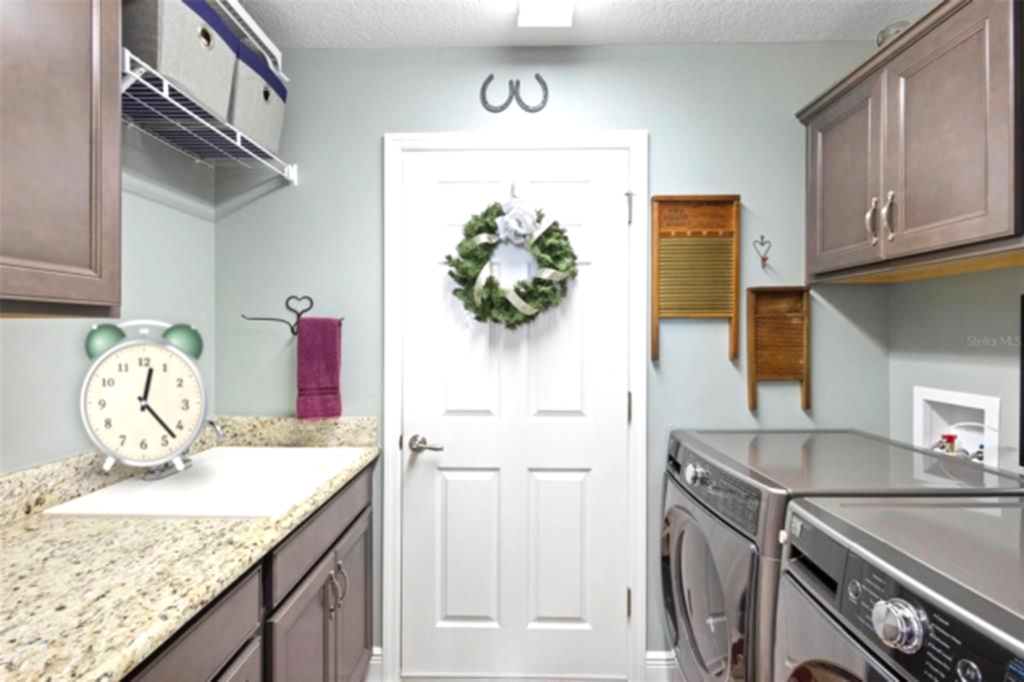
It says 12:23
